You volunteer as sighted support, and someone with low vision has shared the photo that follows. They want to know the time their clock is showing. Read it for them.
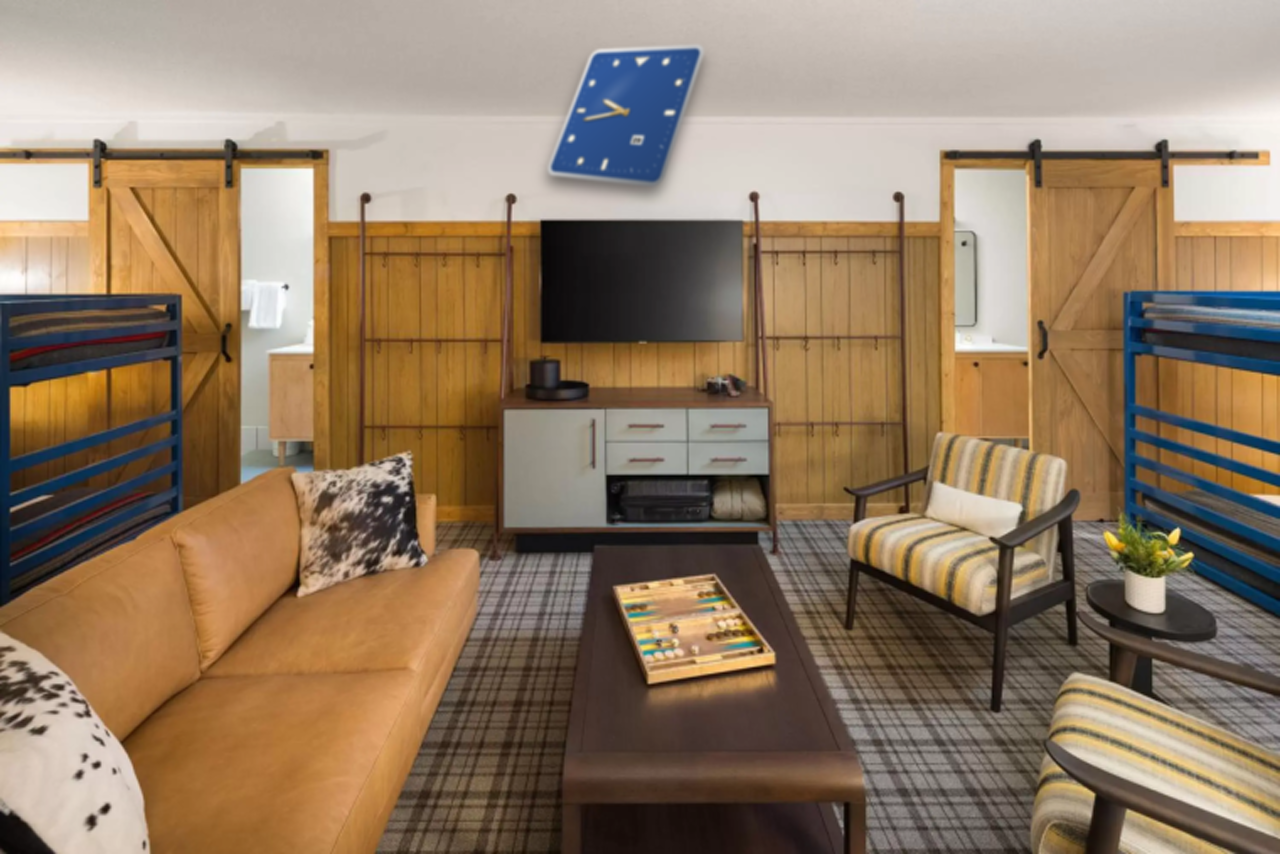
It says 9:43
